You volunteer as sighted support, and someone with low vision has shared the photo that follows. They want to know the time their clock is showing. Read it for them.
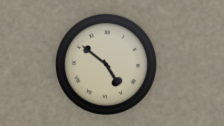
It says 4:51
